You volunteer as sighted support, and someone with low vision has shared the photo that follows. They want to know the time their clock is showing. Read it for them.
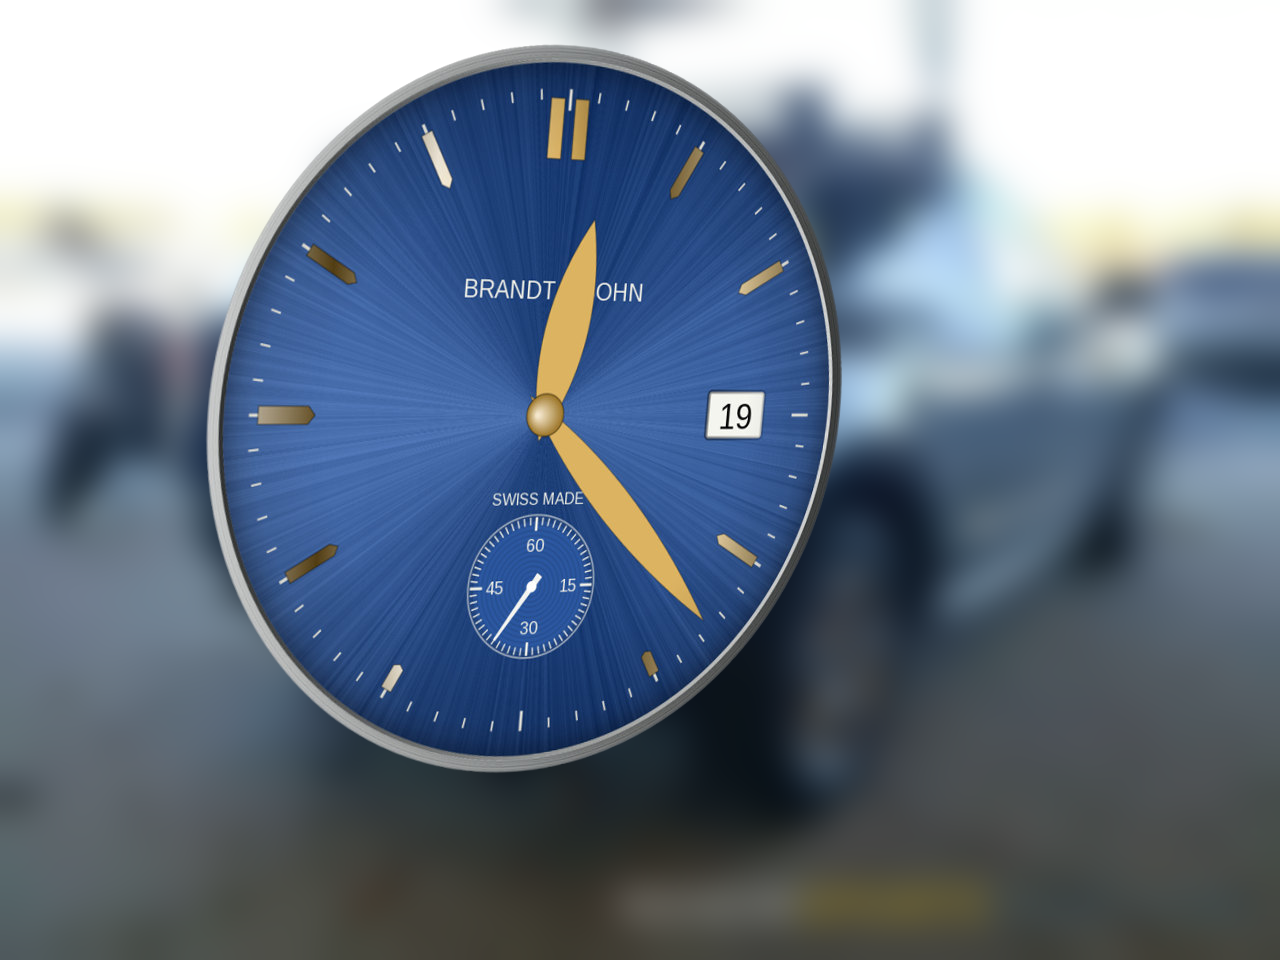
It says 12:22:36
